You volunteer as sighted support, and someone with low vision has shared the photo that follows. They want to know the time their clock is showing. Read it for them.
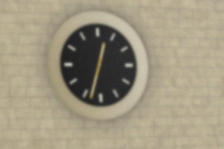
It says 12:33
